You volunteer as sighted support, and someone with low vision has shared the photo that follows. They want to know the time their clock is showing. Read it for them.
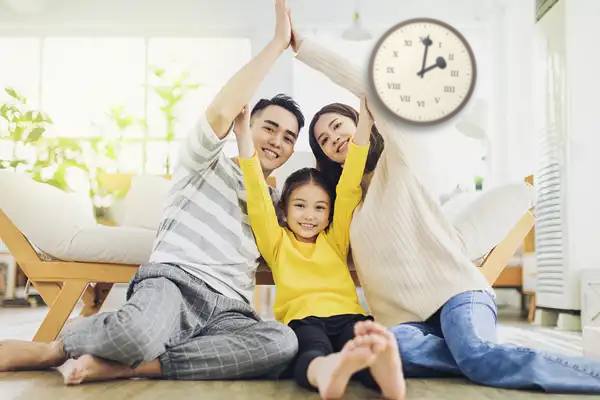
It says 2:01
